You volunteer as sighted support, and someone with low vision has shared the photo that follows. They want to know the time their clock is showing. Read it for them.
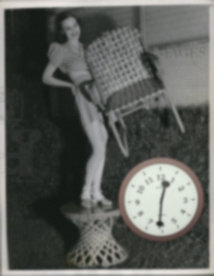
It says 12:31
